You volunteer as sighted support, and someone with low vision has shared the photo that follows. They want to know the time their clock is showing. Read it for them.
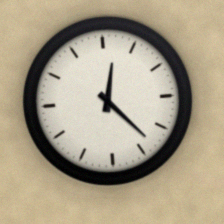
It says 12:23
